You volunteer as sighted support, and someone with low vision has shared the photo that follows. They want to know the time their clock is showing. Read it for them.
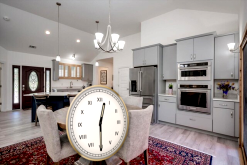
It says 12:30
